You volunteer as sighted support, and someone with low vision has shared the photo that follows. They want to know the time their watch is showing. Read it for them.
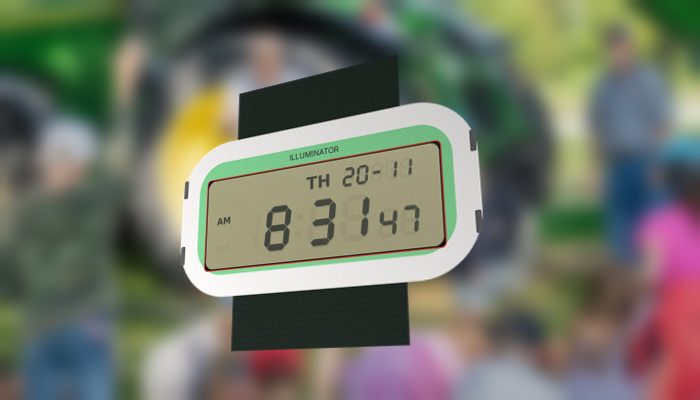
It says 8:31:47
